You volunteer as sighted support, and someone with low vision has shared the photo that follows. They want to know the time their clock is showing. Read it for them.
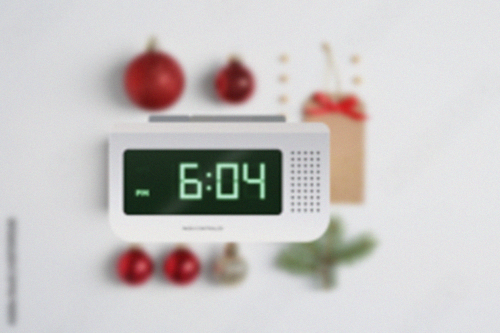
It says 6:04
